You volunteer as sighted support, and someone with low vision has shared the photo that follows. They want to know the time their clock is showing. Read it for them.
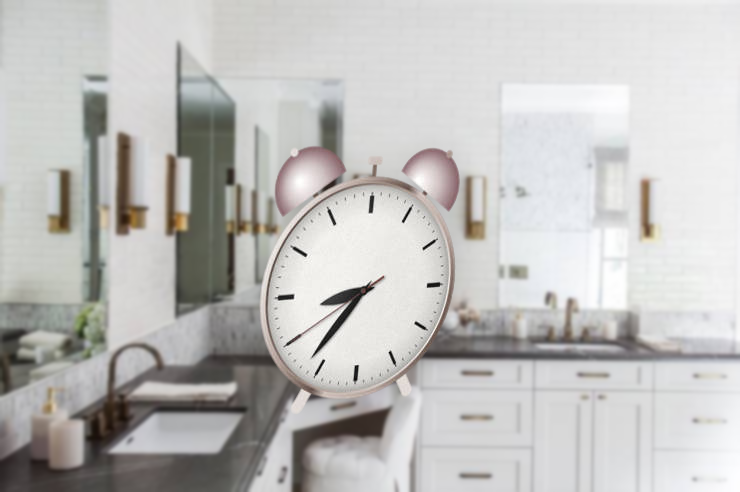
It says 8:36:40
